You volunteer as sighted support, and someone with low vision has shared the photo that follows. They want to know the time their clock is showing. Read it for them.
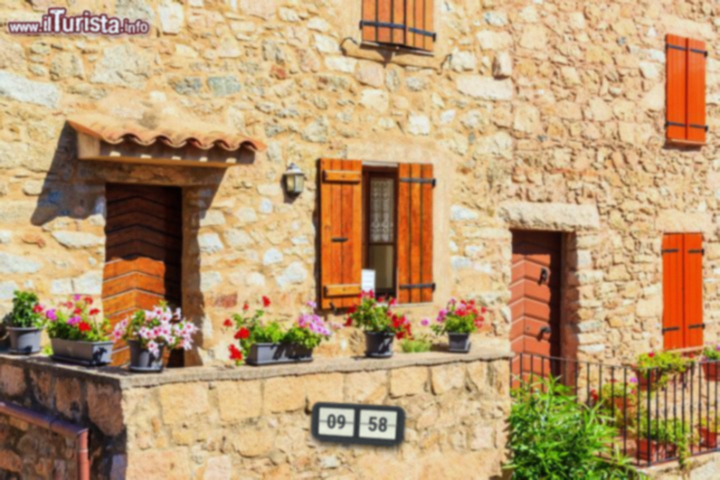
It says 9:58
